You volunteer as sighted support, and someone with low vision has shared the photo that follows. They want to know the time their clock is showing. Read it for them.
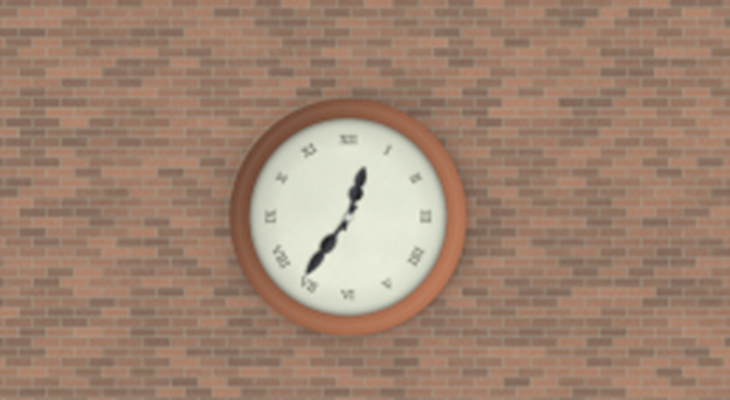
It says 12:36
